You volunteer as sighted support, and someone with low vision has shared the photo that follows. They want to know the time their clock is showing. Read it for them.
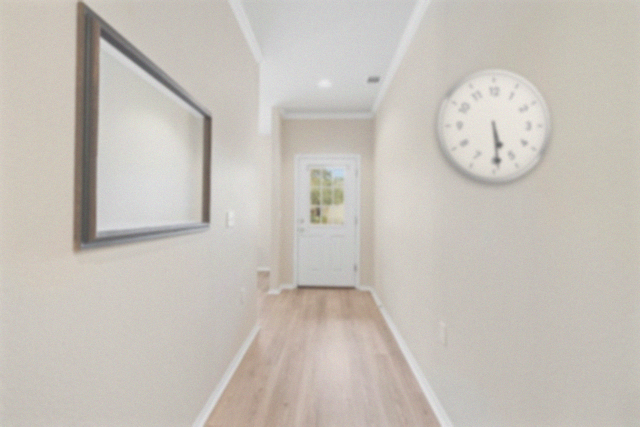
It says 5:29
